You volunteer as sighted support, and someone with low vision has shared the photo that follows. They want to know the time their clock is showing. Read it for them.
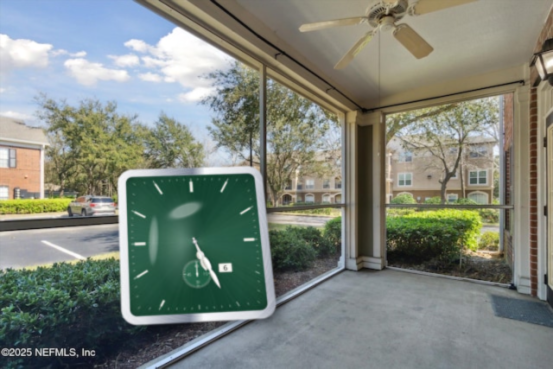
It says 5:26
